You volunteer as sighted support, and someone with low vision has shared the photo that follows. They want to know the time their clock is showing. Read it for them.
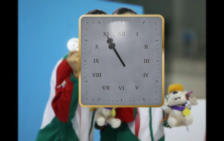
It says 10:55
